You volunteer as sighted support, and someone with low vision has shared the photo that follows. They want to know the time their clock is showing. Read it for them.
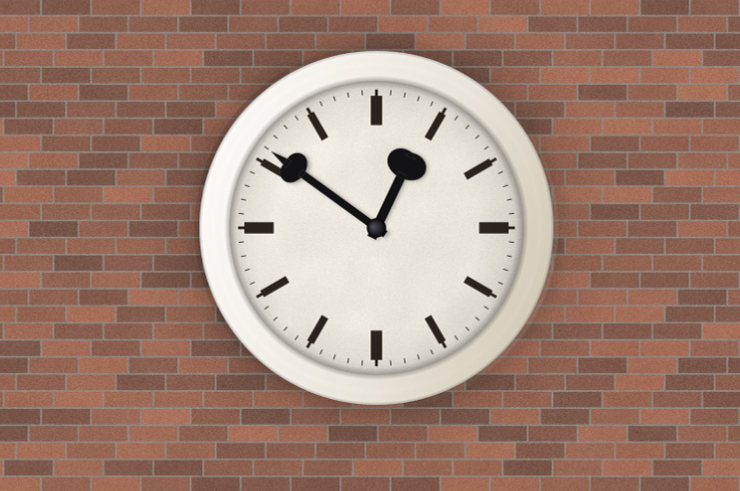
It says 12:51
